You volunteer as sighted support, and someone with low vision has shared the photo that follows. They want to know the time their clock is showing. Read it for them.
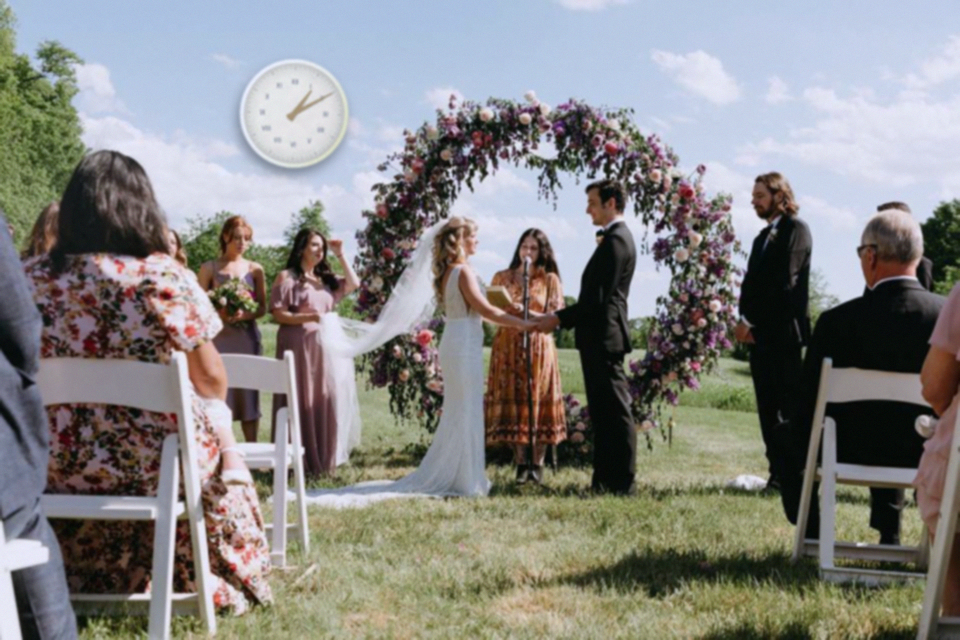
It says 1:10
